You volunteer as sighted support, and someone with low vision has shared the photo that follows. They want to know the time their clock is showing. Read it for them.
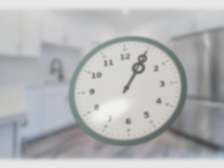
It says 1:05
